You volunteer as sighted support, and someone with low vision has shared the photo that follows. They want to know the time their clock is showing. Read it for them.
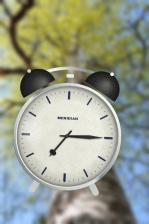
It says 7:15
